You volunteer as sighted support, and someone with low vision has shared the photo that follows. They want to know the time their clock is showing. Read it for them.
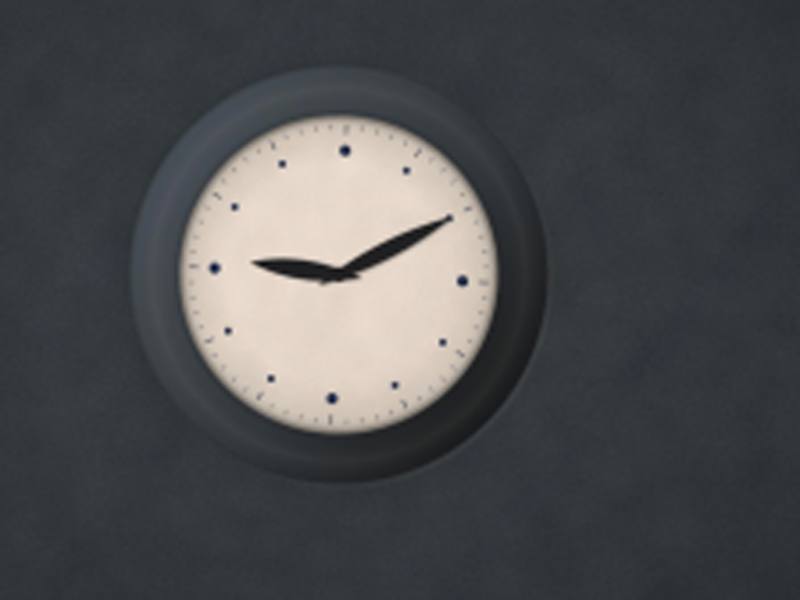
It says 9:10
